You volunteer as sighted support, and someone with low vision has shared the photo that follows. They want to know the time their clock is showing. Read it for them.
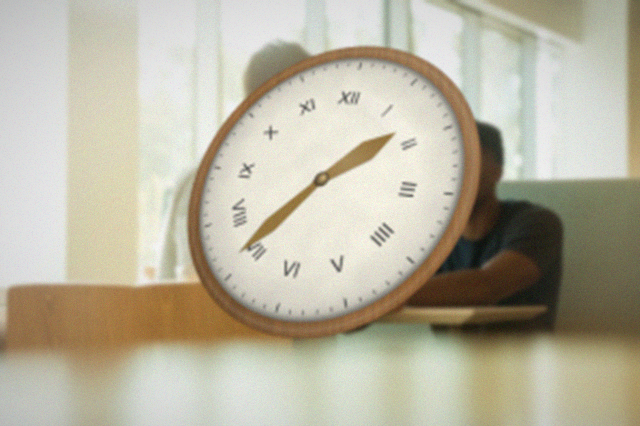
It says 1:36
